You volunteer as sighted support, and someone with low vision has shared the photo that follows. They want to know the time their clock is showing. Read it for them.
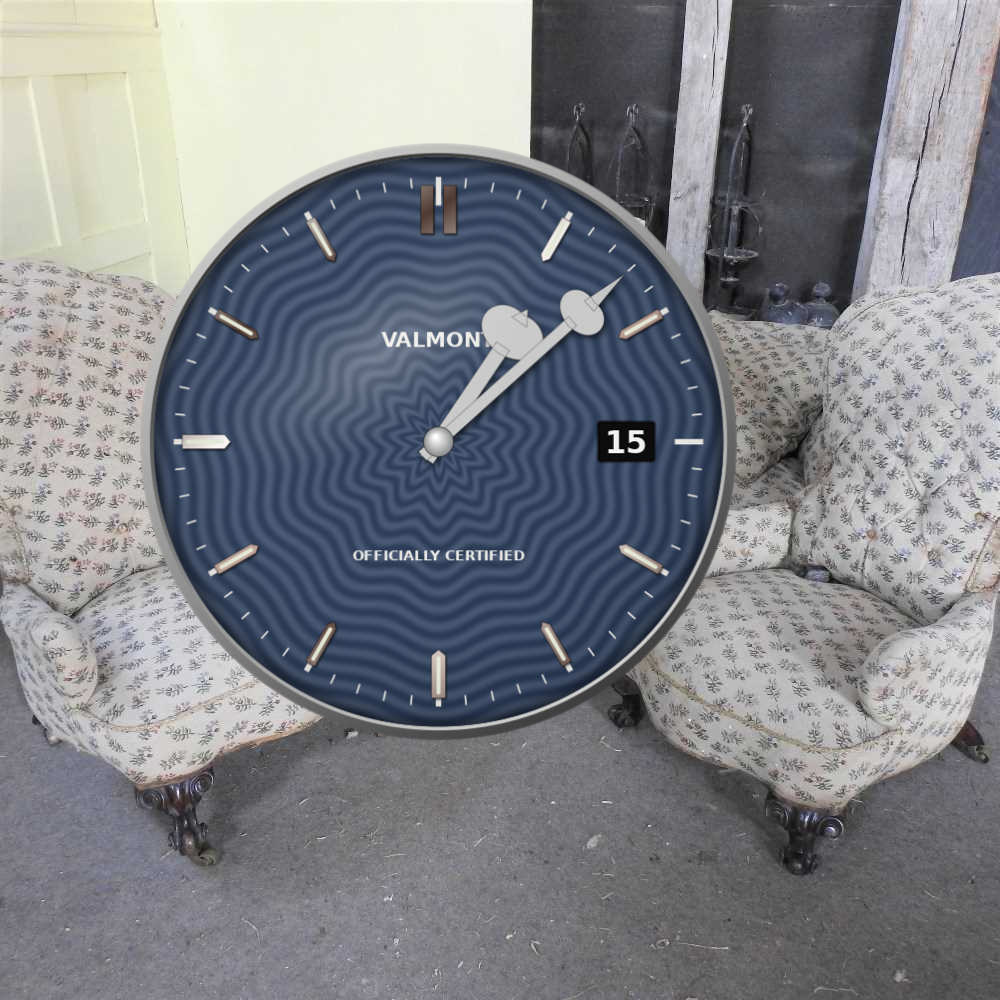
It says 1:08
